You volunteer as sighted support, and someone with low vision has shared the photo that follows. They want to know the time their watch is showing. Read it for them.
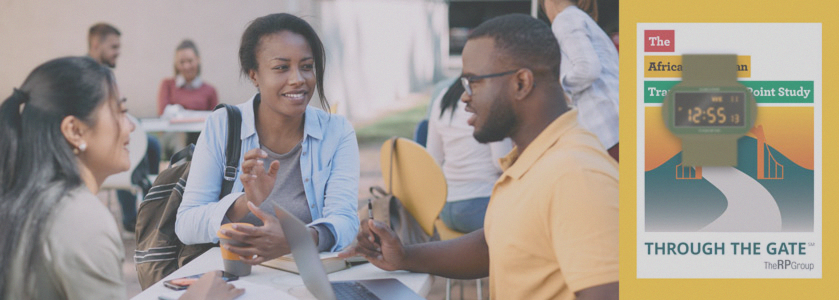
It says 12:55
